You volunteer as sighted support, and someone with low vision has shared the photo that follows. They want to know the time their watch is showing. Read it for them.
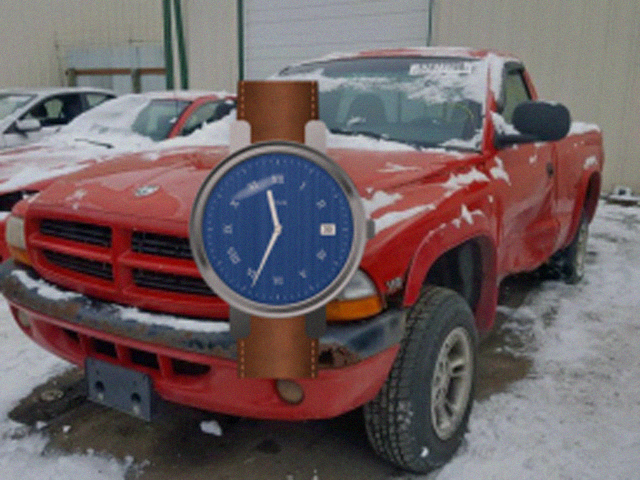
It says 11:34
